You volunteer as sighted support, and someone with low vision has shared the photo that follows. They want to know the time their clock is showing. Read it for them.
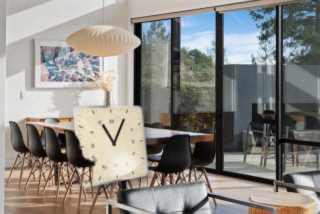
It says 11:05
